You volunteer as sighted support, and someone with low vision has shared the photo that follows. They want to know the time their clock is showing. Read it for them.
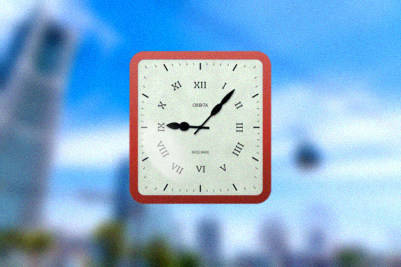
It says 9:07
